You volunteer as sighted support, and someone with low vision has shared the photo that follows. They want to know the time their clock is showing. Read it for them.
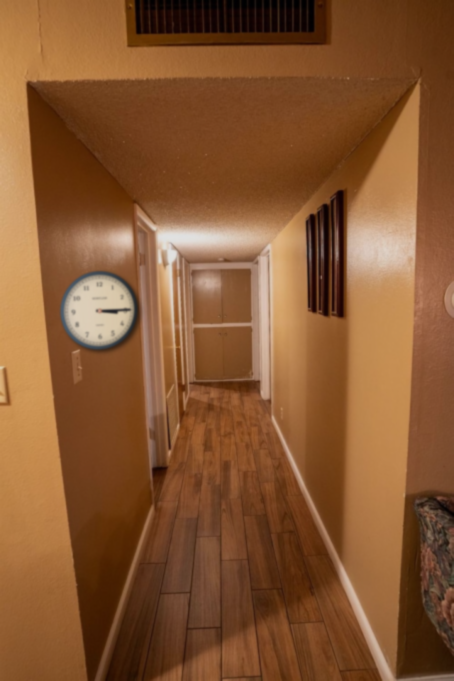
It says 3:15
